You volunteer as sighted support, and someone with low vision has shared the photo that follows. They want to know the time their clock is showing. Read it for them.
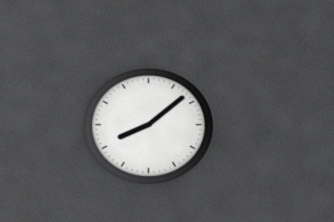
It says 8:08
